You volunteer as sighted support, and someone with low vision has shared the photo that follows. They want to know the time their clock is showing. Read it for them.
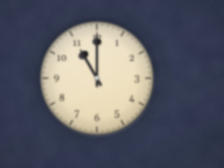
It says 11:00
